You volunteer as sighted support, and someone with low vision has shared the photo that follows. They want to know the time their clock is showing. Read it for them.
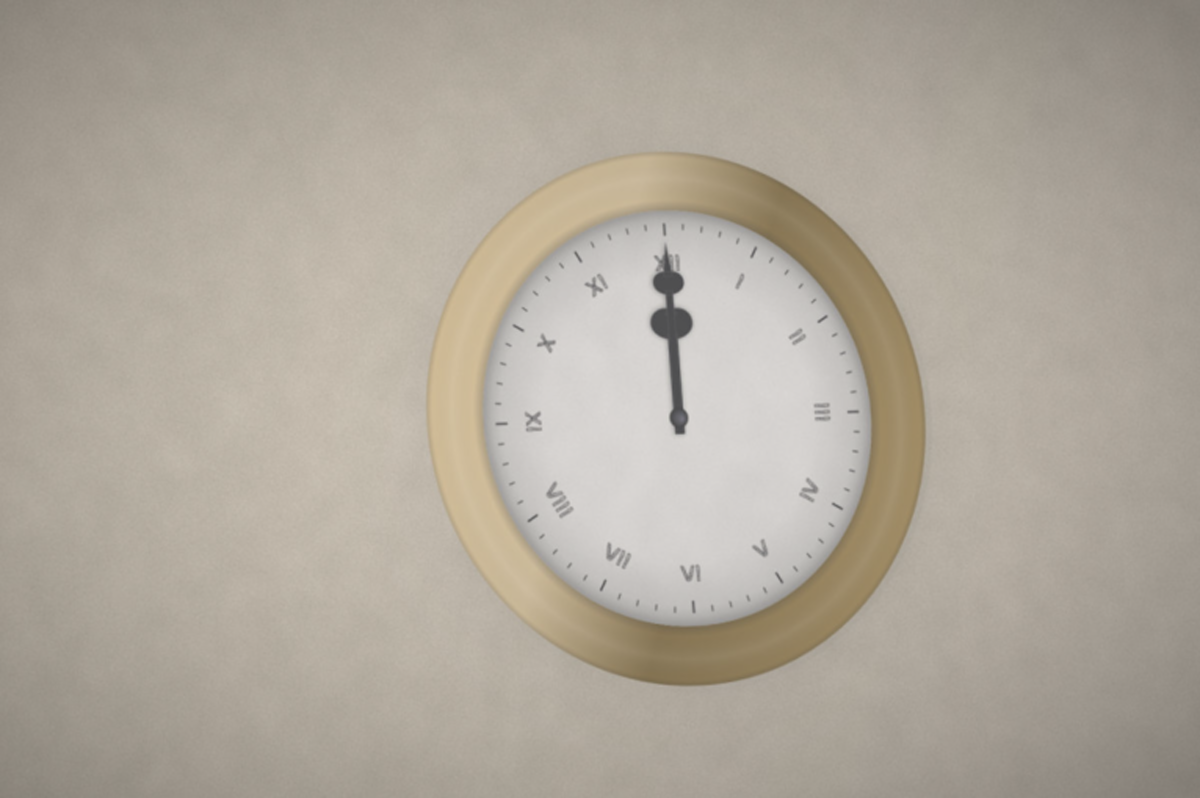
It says 12:00
